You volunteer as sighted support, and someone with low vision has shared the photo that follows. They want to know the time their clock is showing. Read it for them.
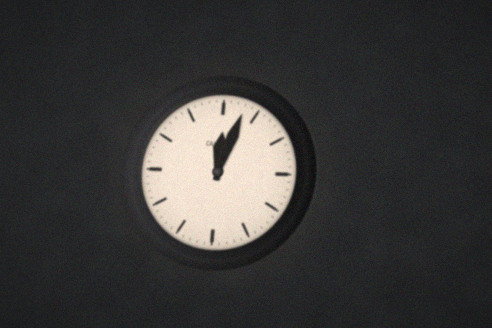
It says 12:03
